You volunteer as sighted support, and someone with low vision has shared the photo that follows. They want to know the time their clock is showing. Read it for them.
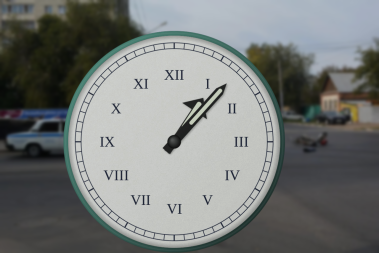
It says 1:07
